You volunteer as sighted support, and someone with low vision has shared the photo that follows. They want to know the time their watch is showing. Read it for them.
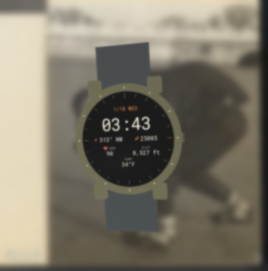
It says 3:43
